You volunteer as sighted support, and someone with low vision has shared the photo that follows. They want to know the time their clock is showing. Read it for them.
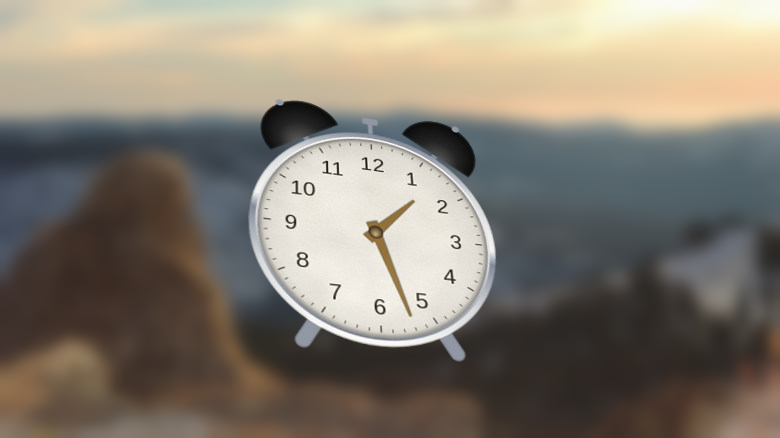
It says 1:27
